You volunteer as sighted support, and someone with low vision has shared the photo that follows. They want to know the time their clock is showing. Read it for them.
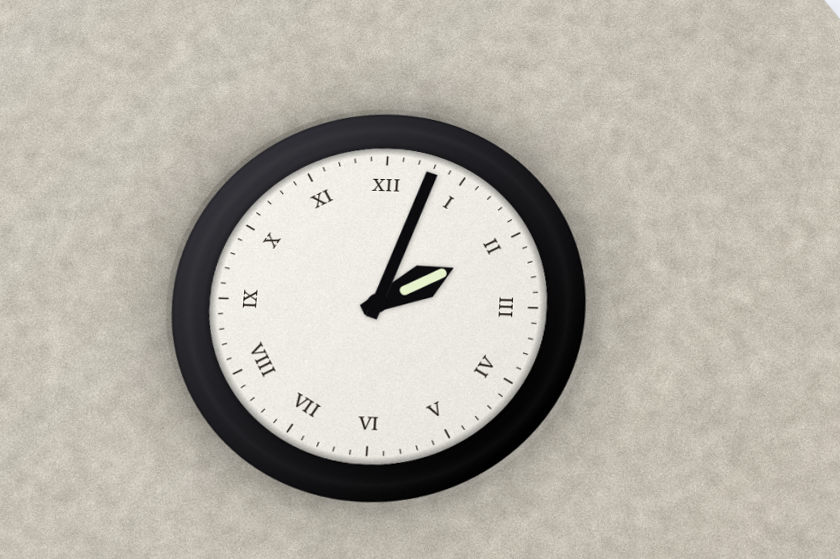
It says 2:03
